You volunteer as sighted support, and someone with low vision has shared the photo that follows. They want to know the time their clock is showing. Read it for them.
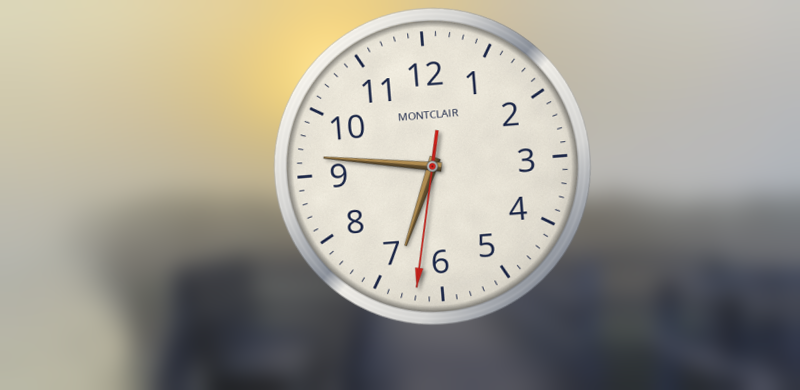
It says 6:46:32
